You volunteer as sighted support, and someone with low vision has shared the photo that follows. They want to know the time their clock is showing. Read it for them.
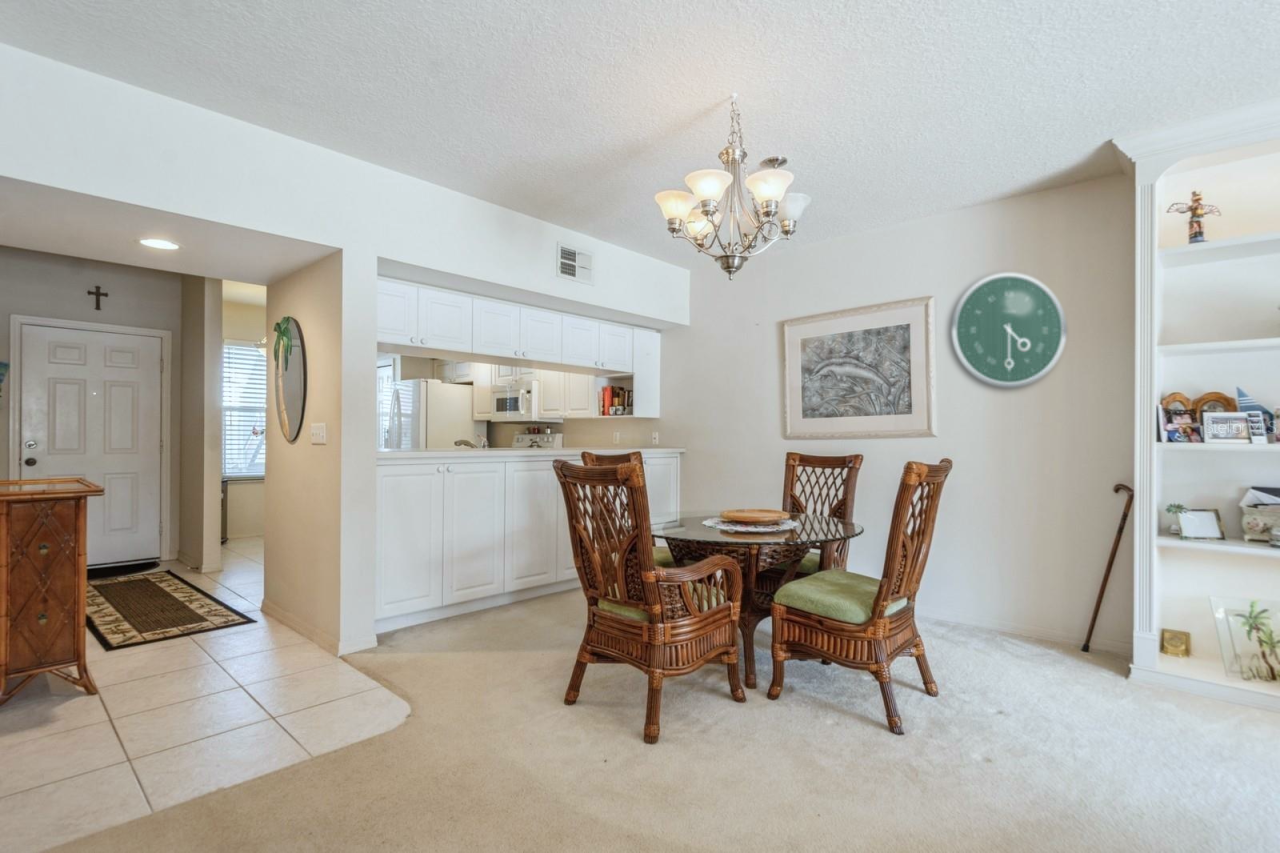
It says 4:30
